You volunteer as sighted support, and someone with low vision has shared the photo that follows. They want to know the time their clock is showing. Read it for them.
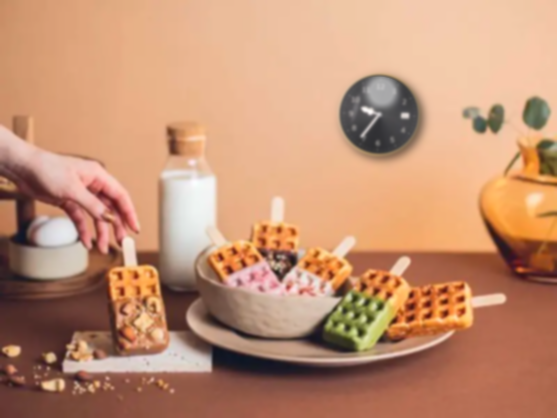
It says 9:36
